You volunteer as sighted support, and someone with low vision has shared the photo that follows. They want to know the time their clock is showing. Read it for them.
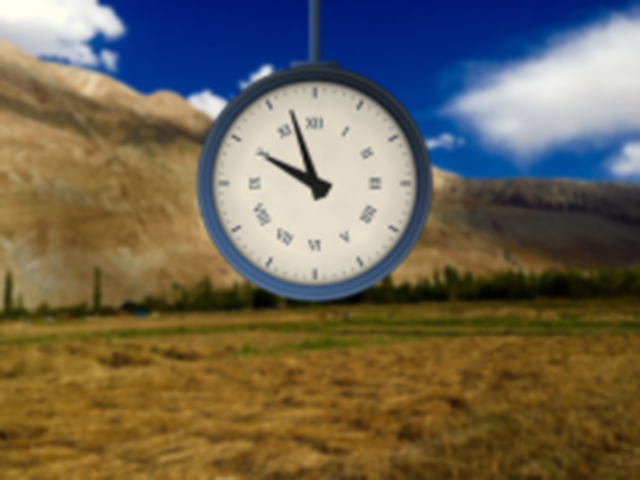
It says 9:57
